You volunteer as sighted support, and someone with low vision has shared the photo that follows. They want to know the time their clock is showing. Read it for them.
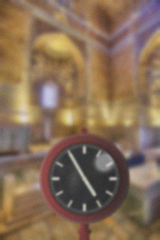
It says 4:55
